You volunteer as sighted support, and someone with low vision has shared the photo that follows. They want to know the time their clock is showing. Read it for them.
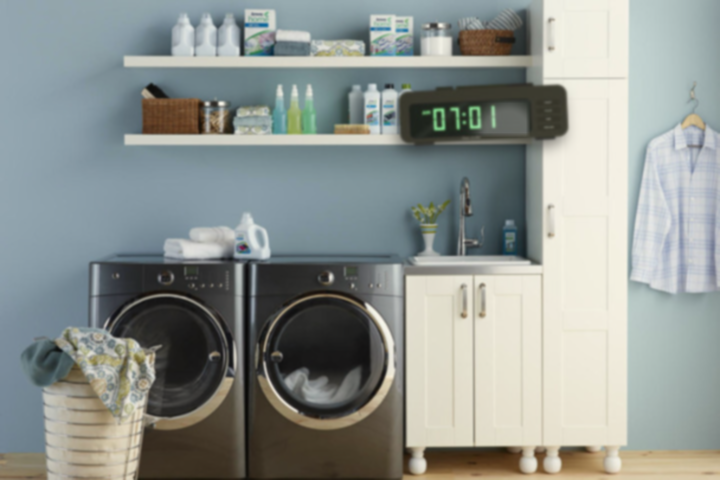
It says 7:01
